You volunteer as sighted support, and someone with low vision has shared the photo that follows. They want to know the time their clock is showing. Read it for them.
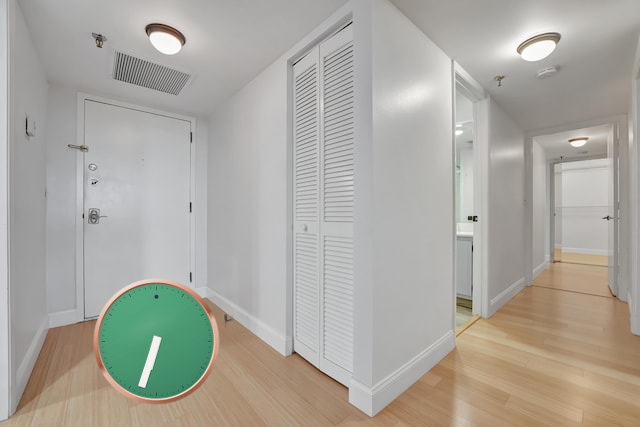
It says 6:33
